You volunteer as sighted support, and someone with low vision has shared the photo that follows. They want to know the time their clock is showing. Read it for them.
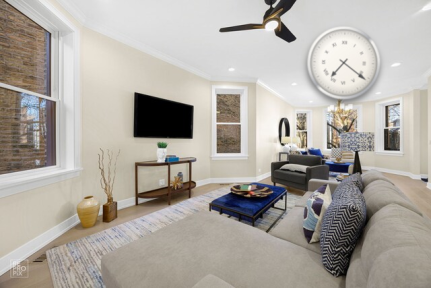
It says 7:21
